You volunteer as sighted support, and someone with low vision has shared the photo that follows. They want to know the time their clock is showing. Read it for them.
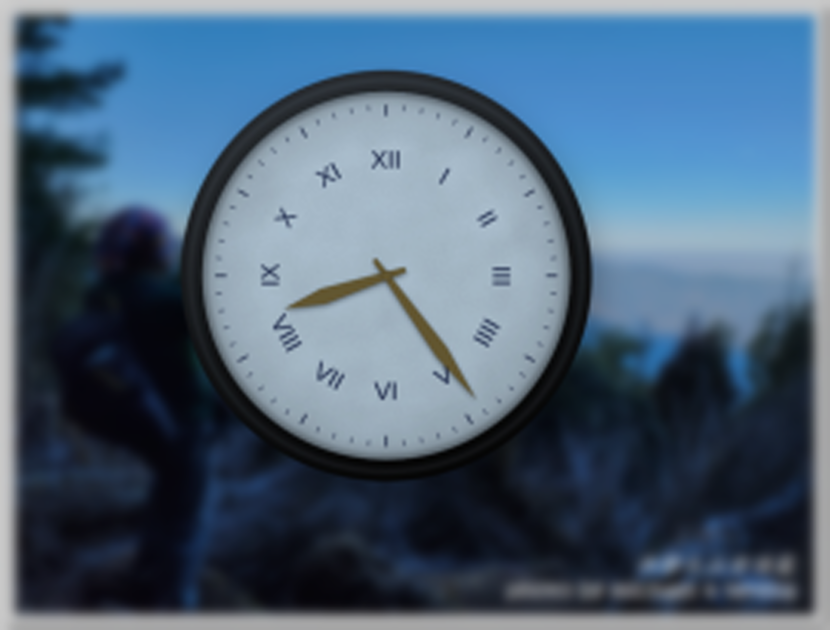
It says 8:24
